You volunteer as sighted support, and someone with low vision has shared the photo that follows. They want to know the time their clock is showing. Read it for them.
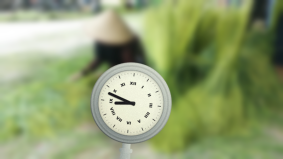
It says 8:48
